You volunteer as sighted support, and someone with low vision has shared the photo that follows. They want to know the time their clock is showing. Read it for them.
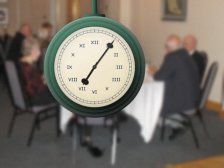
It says 7:06
